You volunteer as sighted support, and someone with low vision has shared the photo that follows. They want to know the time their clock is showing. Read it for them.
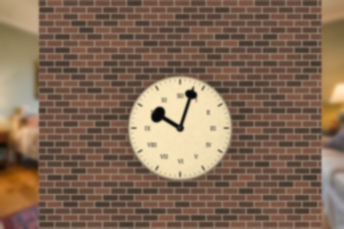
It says 10:03
